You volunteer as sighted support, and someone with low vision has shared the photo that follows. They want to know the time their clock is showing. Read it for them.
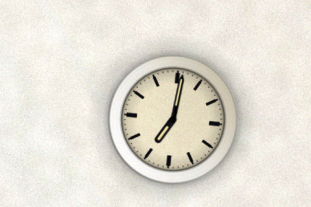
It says 7:01
